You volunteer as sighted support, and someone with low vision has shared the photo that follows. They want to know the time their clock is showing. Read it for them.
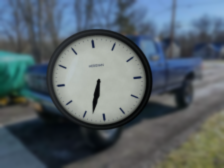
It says 6:33
